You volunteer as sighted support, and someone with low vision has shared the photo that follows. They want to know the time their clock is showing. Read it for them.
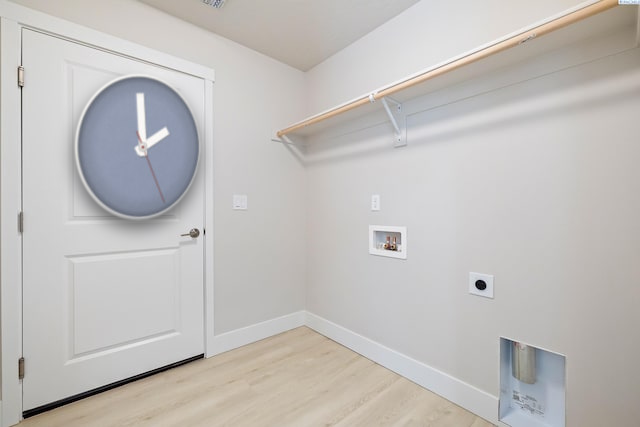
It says 1:59:26
